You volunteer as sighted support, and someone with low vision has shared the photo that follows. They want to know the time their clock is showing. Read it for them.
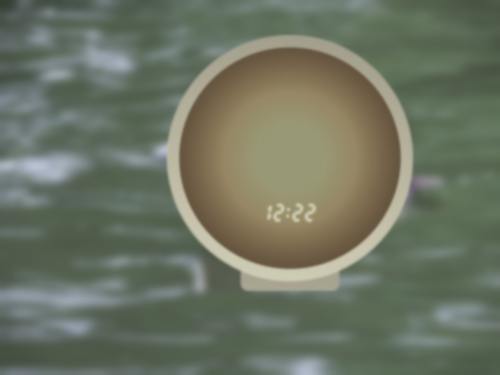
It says 12:22
